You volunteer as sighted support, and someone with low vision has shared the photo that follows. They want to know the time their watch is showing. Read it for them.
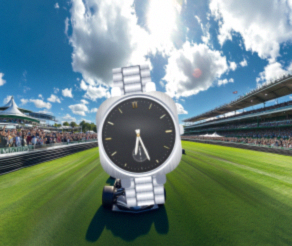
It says 6:27
